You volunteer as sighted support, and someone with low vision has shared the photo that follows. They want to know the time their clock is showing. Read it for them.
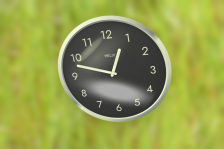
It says 12:48
